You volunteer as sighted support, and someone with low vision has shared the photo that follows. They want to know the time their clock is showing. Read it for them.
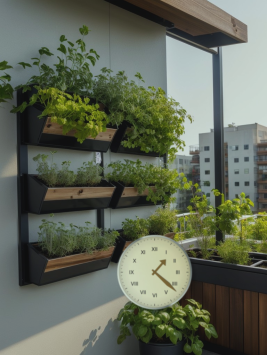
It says 1:22
